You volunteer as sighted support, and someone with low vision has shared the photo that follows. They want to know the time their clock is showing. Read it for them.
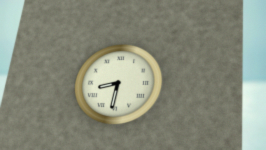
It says 8:31
